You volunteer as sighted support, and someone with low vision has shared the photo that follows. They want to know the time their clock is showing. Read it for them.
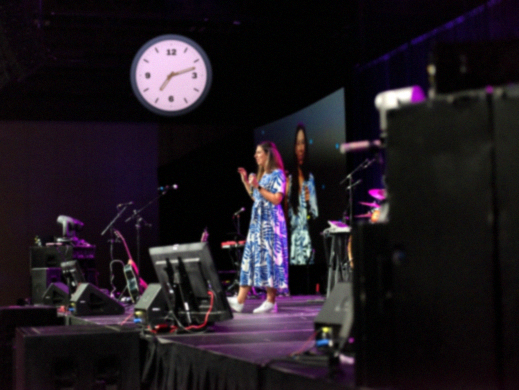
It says 7:12
